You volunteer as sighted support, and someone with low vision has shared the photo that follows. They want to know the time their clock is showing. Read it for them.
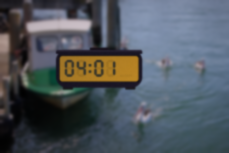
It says 4:01
